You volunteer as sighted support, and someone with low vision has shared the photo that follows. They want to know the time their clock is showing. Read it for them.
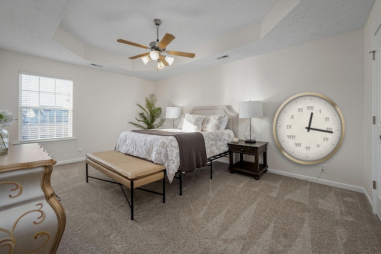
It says 12:16
